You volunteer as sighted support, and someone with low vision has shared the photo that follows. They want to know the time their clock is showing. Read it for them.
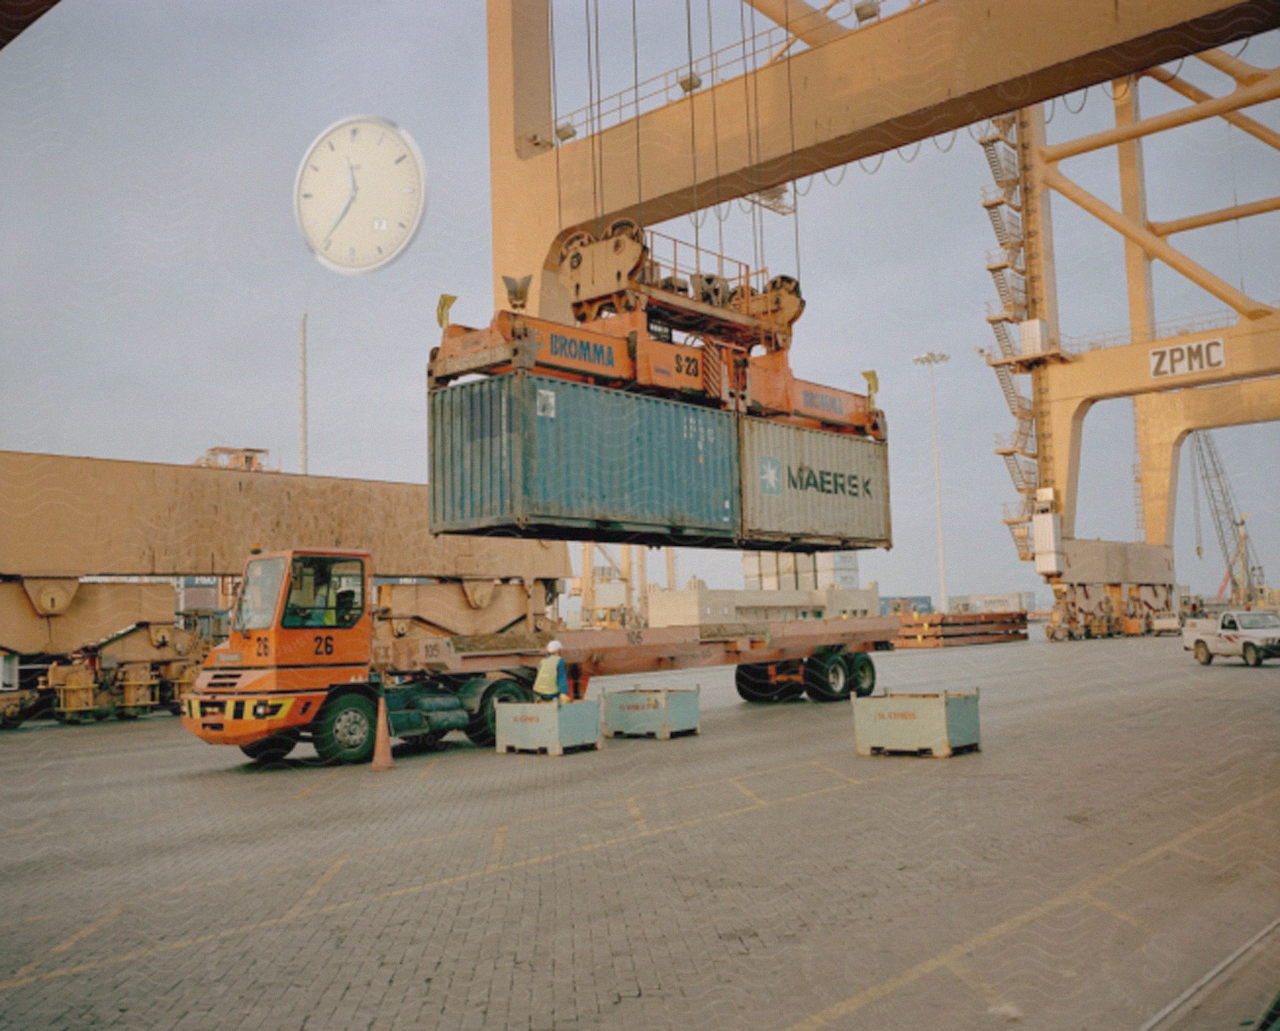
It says 11:36
